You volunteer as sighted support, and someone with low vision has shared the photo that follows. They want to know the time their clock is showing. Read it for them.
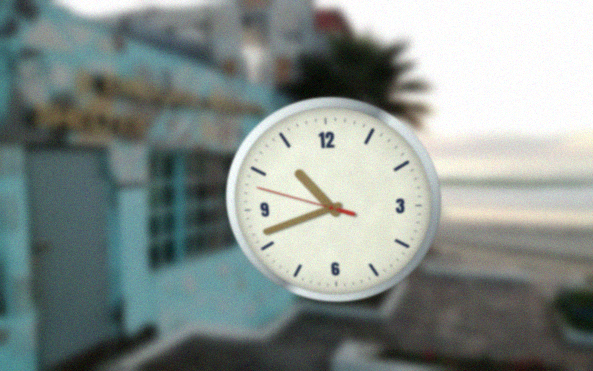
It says 10:41:48
